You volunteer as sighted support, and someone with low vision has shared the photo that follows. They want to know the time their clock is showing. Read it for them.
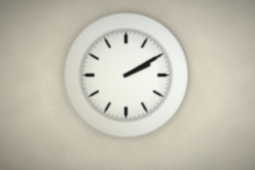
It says 2:10
